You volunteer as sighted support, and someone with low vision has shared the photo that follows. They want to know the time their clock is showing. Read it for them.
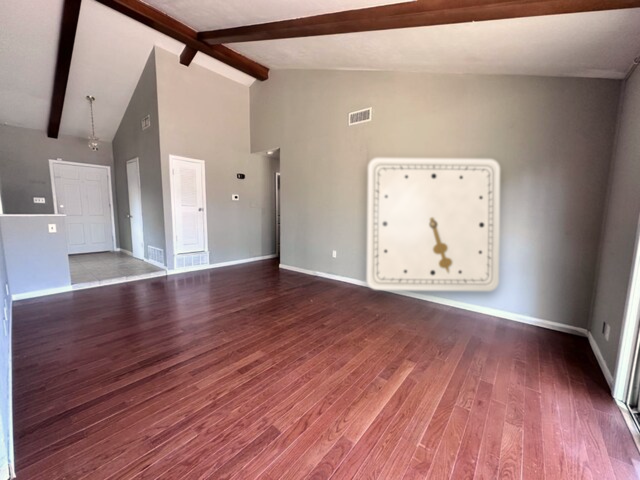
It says 5:27
